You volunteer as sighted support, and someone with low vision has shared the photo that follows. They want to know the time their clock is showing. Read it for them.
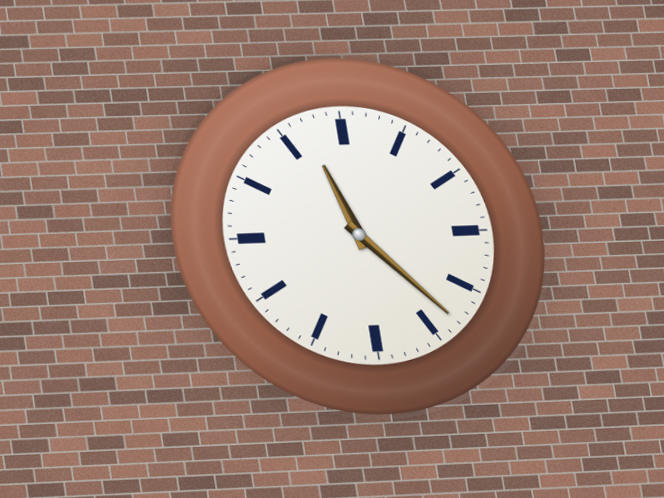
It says 11:23
